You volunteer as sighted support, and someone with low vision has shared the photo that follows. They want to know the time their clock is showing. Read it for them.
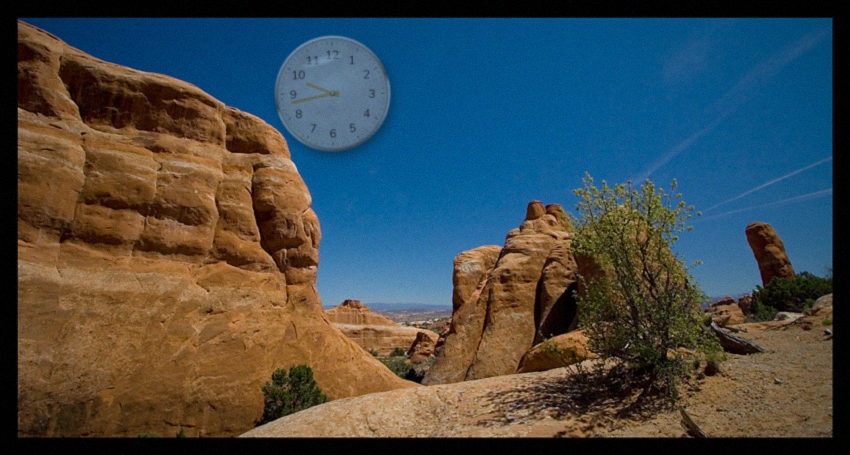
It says 9:43
